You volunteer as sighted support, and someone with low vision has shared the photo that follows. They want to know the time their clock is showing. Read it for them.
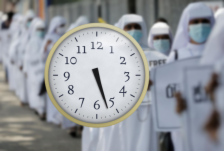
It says 5:27
